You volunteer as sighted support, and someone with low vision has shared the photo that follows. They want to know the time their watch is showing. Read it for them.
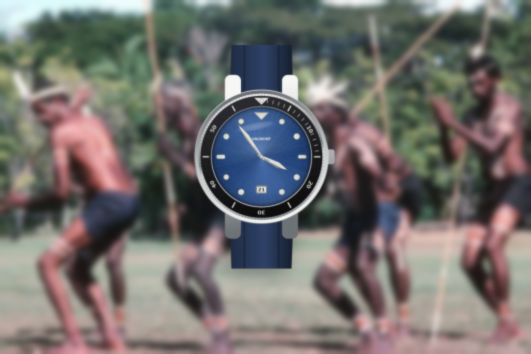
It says 3:54
